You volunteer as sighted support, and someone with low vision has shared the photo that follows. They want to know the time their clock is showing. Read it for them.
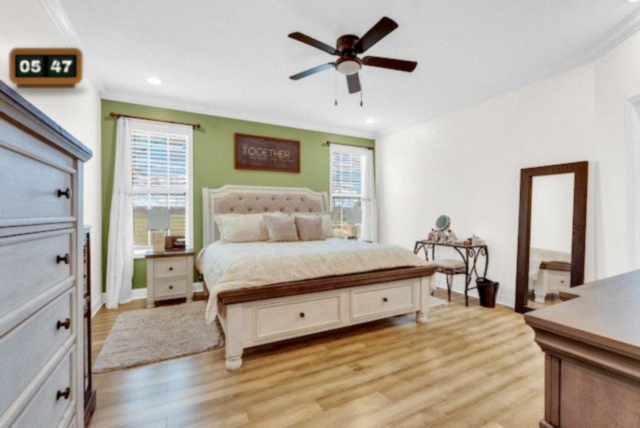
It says 5:47
